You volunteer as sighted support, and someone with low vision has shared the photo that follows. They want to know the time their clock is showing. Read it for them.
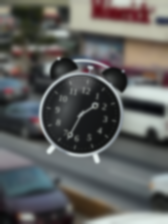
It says 1:33
